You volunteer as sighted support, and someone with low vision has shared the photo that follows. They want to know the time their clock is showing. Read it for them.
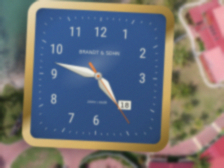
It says 4:47:24
